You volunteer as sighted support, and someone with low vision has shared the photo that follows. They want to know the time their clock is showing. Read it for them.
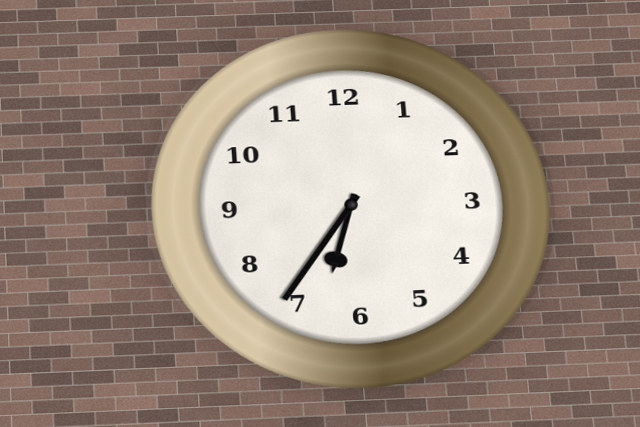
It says 6:36
